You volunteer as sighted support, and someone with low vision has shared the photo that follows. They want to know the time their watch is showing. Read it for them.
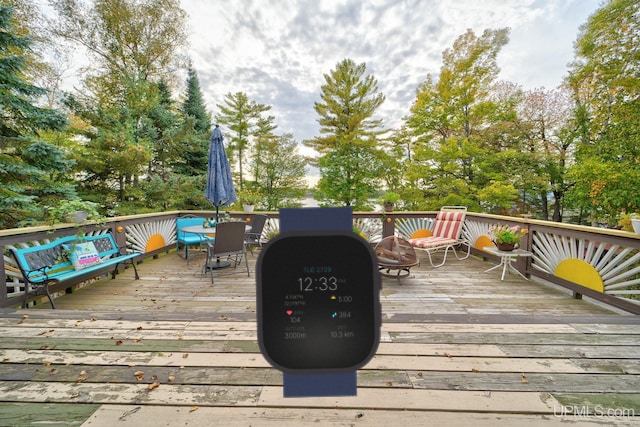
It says 12:33
